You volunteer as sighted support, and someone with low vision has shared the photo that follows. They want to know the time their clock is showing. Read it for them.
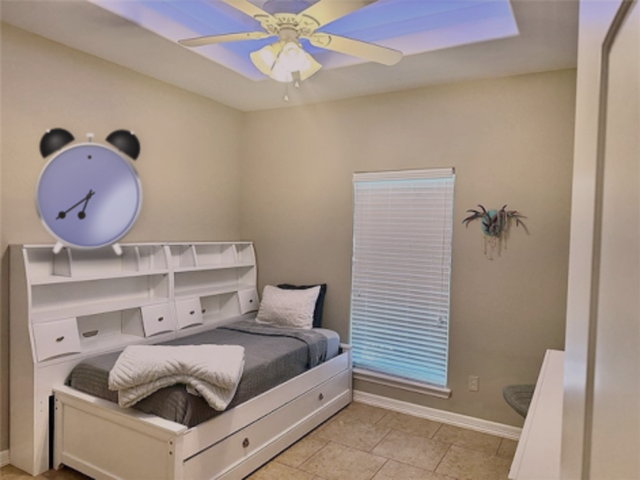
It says 6:39
